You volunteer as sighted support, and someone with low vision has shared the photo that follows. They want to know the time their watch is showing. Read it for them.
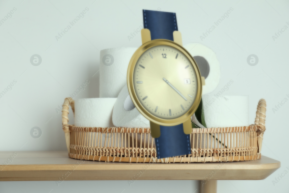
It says 4:22
